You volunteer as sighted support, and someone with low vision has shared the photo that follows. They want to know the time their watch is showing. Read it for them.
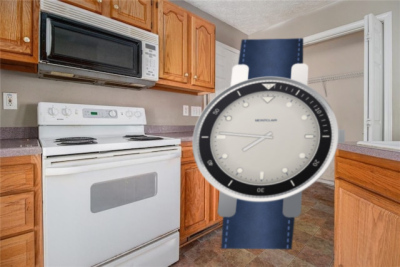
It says 7:46
